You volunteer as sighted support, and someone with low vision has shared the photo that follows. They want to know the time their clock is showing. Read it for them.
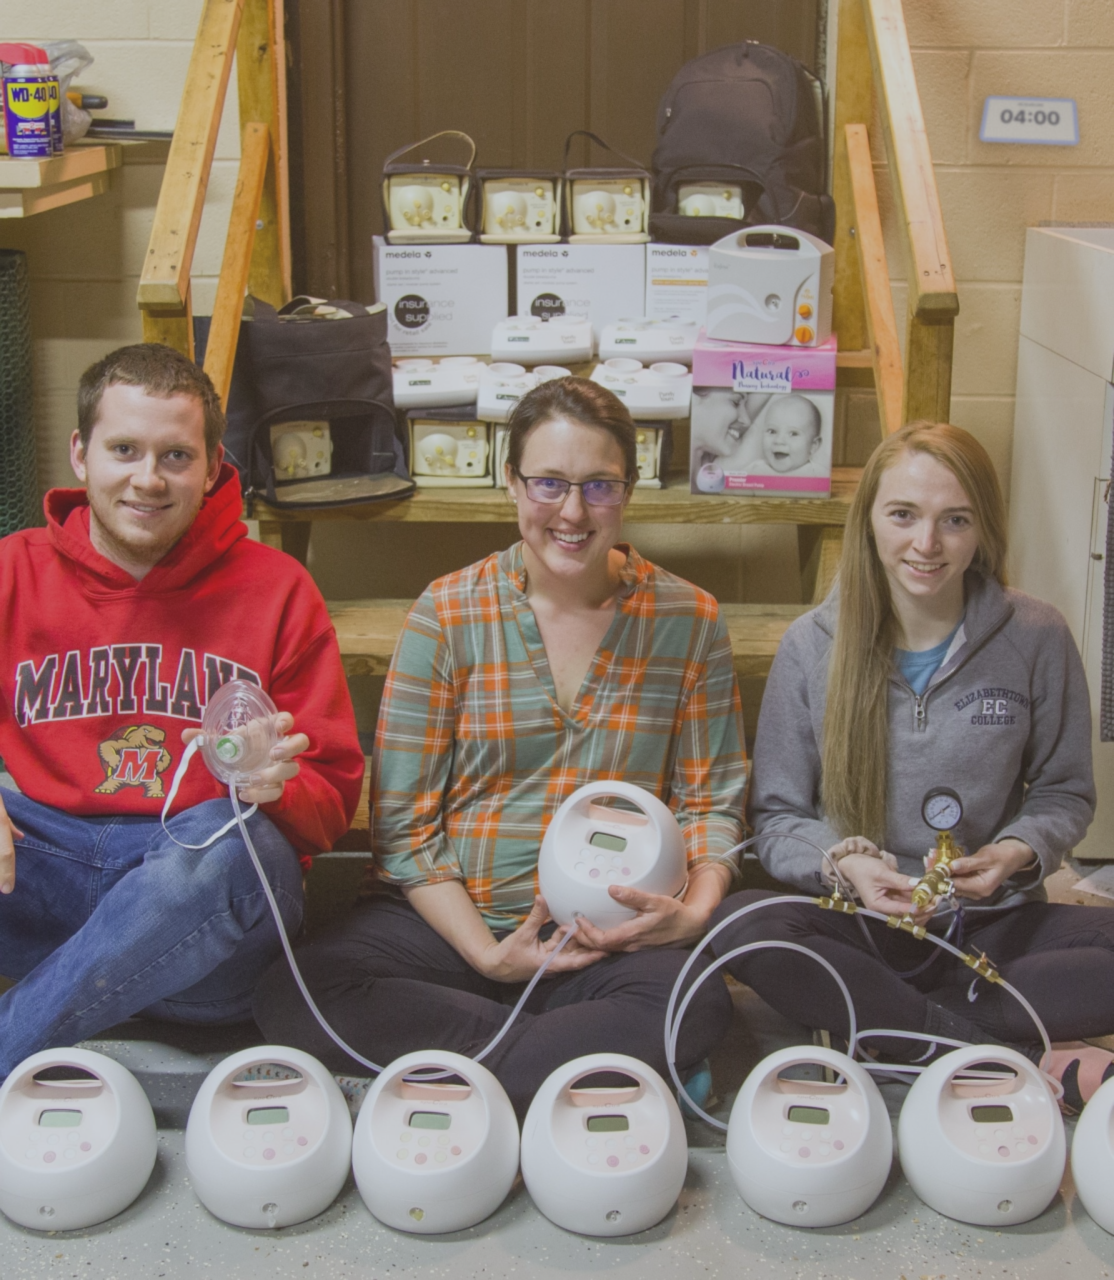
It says 4:00
